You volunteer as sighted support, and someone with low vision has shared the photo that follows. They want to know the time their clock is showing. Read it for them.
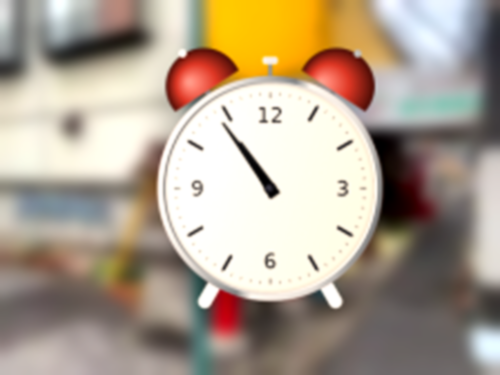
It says 10:54
